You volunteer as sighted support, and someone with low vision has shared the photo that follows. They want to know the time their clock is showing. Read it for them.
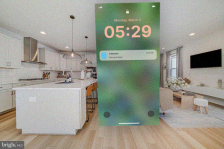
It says 5:29
